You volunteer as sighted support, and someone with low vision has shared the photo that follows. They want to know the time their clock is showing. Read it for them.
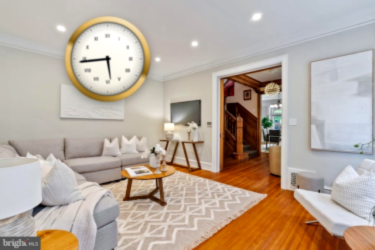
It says 5:44
